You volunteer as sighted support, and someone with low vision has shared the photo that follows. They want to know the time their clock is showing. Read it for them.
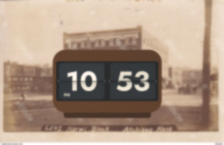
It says 10:53
